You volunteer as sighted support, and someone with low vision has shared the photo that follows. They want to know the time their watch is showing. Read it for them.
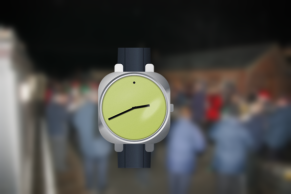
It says 2:41
